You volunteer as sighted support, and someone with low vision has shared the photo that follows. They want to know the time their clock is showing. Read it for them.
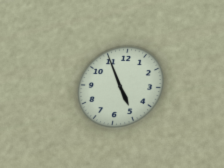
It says 4:55
